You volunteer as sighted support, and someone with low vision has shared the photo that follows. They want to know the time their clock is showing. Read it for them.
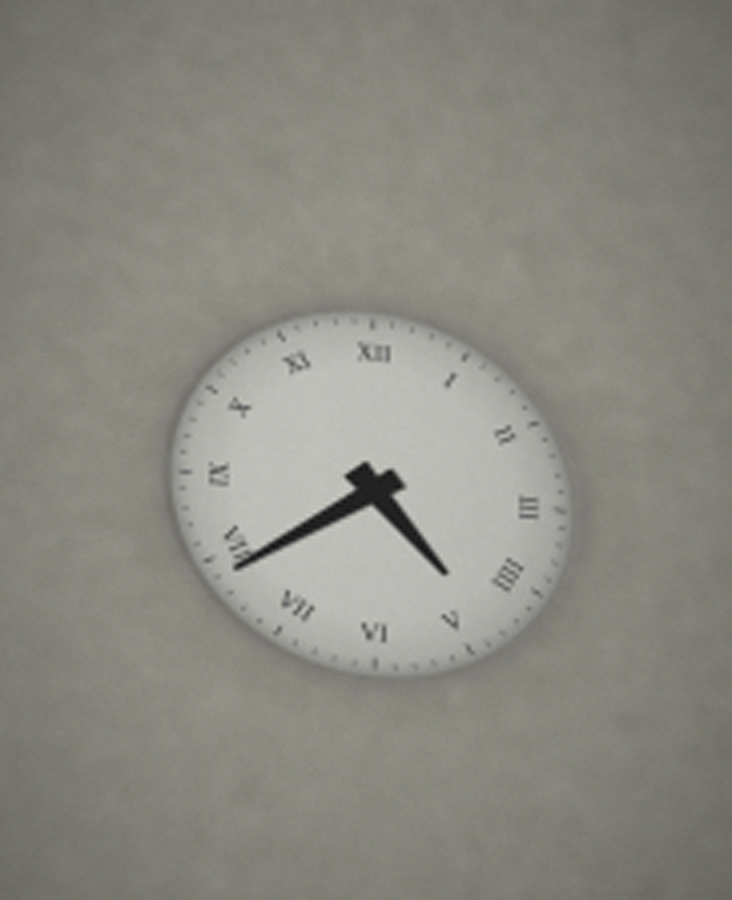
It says 4:39
